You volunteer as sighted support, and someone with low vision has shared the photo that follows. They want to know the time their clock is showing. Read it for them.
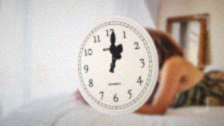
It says 1:01
